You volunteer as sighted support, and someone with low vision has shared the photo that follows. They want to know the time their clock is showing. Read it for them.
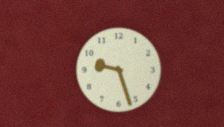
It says 9:27
